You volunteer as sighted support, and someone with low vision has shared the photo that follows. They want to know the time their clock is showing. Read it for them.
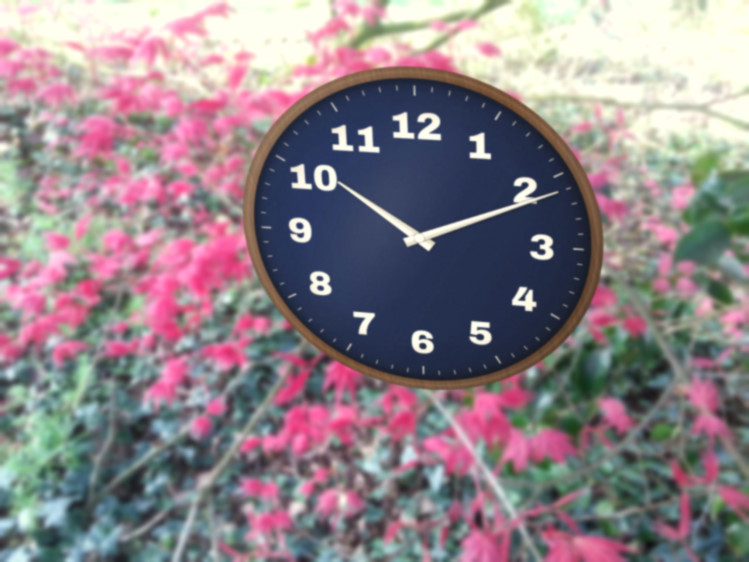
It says 10:11
